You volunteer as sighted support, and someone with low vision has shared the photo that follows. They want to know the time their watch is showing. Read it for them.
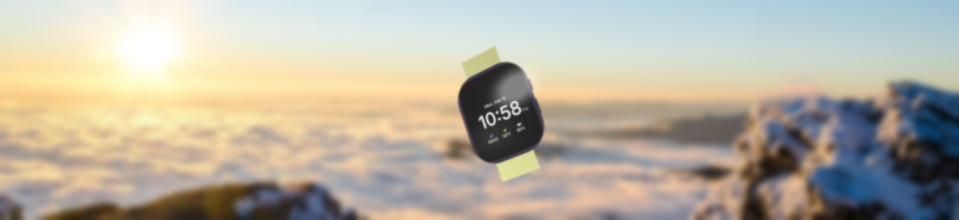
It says 10:58
